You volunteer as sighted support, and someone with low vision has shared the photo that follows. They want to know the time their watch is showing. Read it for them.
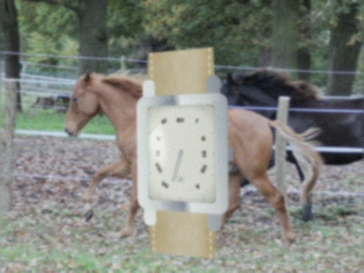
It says 6:33
